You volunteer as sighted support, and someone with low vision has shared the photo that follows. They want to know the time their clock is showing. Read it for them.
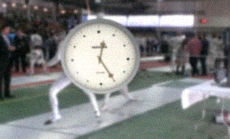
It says 12:25
